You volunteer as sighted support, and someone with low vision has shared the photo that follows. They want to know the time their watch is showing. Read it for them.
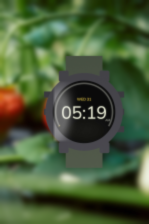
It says 5:19
